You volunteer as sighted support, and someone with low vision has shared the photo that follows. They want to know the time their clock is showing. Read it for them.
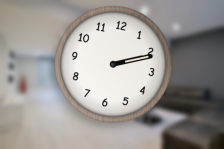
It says 2:11
